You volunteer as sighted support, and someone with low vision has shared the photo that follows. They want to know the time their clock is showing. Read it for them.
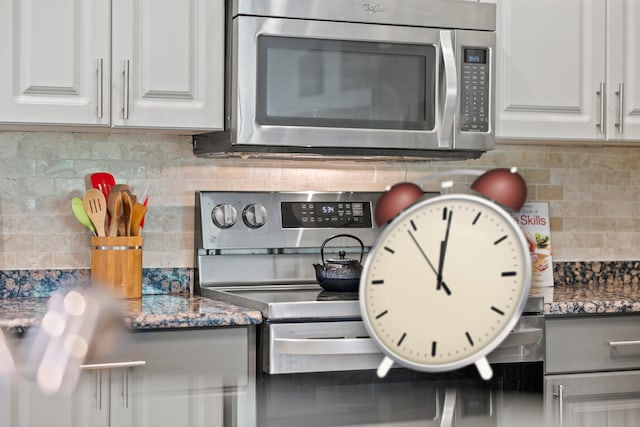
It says 12:00:54
